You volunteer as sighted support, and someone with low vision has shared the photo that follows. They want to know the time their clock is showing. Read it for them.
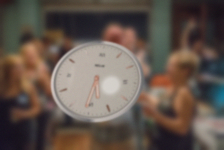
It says 5:31
